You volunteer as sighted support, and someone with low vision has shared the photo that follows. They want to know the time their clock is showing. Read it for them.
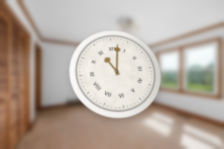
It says 11:02
